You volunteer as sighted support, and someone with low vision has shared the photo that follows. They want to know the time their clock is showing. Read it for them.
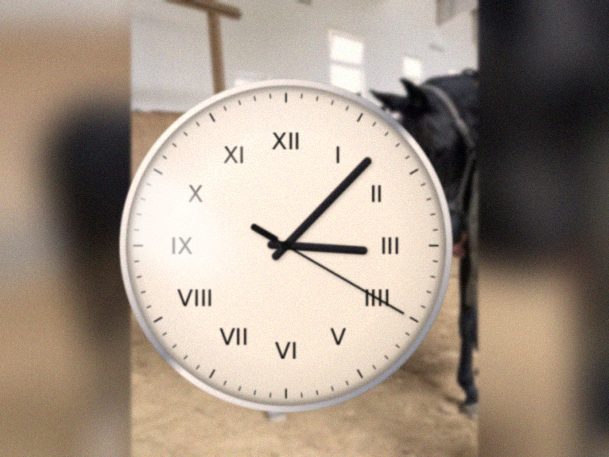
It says 3:07:20
